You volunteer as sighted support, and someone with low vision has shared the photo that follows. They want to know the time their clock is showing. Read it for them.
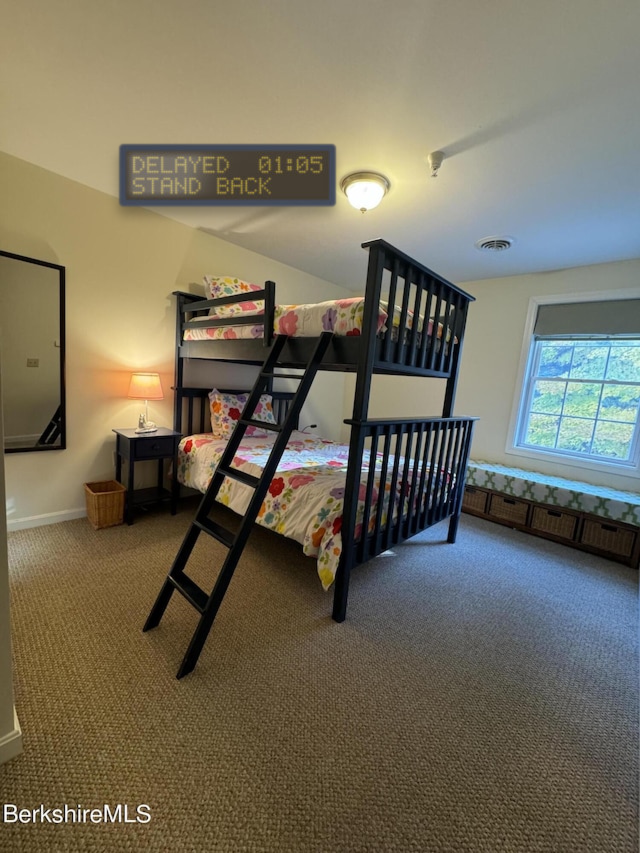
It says 1:05
